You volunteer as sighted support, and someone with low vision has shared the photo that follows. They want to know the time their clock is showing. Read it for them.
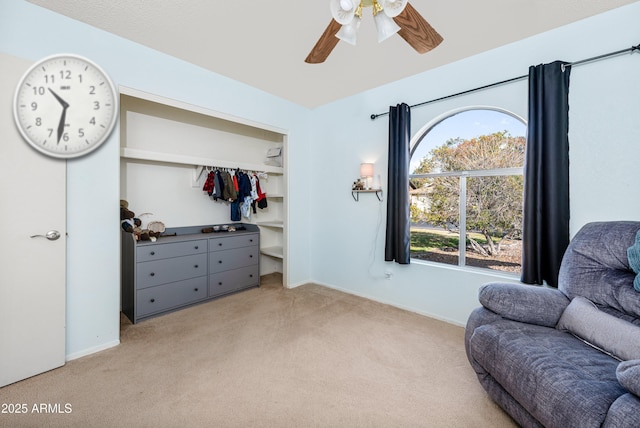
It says 10:32
